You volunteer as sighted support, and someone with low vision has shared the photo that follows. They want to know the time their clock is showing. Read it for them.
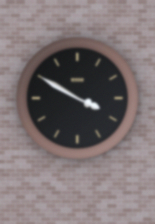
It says 3:50
